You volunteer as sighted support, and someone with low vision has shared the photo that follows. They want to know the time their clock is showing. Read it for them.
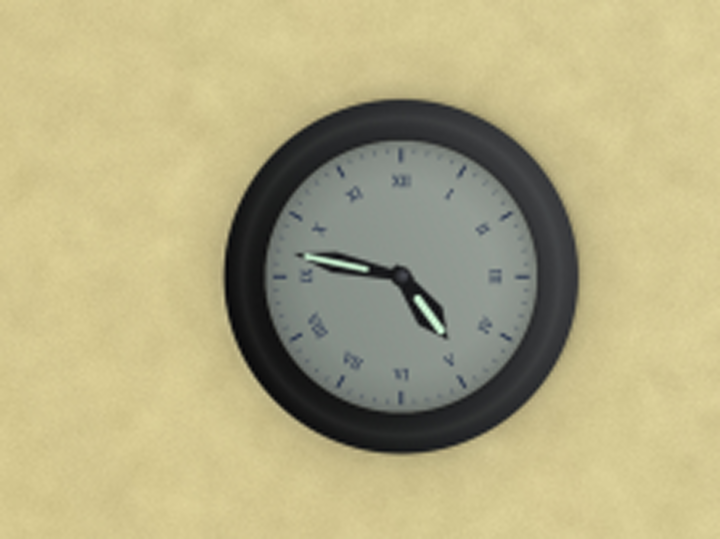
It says 4:47
